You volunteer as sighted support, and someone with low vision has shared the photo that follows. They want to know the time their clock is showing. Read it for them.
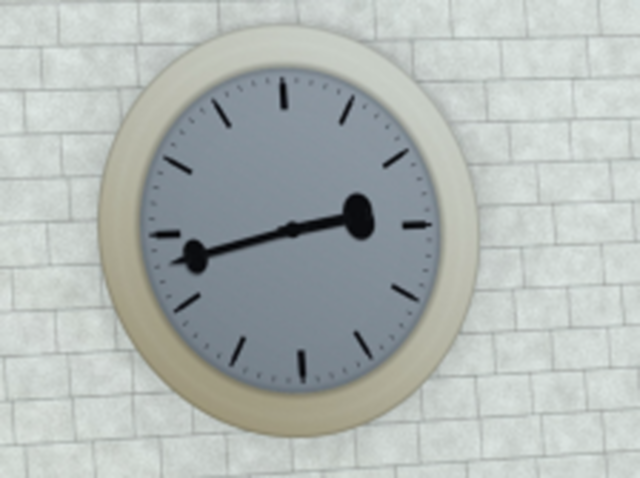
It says 2:43
